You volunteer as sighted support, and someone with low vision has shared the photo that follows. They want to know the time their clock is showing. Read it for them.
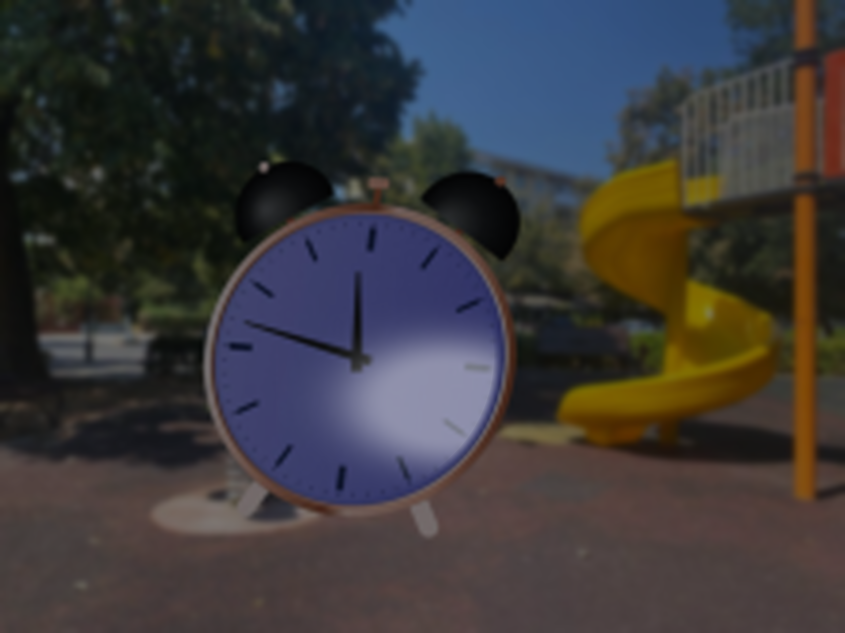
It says 11:47
